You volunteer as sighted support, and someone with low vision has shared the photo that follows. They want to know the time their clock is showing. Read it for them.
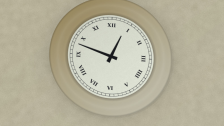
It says 12:48
